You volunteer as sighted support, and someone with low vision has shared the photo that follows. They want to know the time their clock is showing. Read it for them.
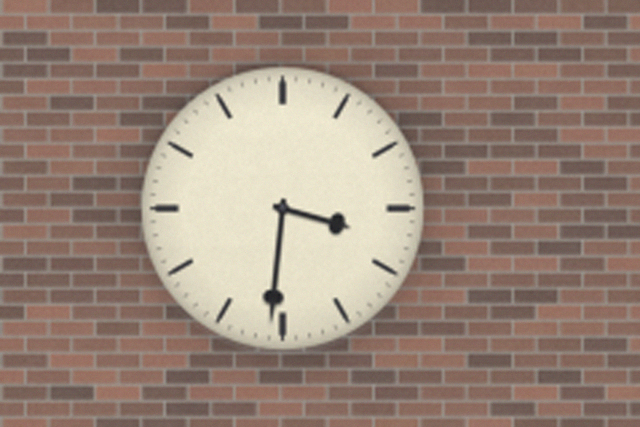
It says 3:31
